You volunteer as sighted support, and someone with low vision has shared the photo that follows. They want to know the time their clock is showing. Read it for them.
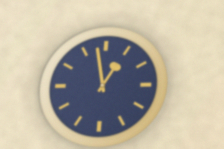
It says 12:58
